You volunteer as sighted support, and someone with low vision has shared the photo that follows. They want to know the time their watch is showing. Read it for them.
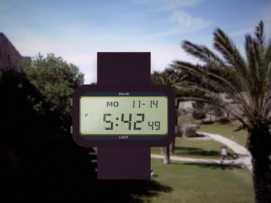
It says 5:42:49
